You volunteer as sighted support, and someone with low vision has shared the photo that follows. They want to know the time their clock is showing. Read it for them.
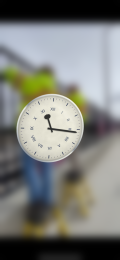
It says 11:16
